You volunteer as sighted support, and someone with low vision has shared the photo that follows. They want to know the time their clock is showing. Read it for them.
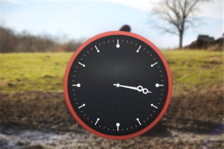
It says 3:17
